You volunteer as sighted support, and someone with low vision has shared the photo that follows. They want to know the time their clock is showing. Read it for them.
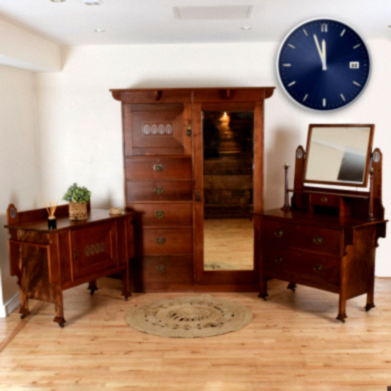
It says 11:57
